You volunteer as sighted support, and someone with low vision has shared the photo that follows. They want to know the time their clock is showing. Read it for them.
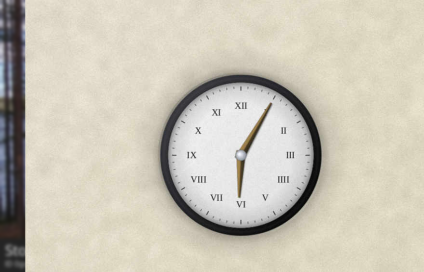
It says 6:05
